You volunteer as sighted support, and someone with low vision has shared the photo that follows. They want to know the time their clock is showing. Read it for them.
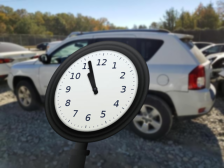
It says 10:56
